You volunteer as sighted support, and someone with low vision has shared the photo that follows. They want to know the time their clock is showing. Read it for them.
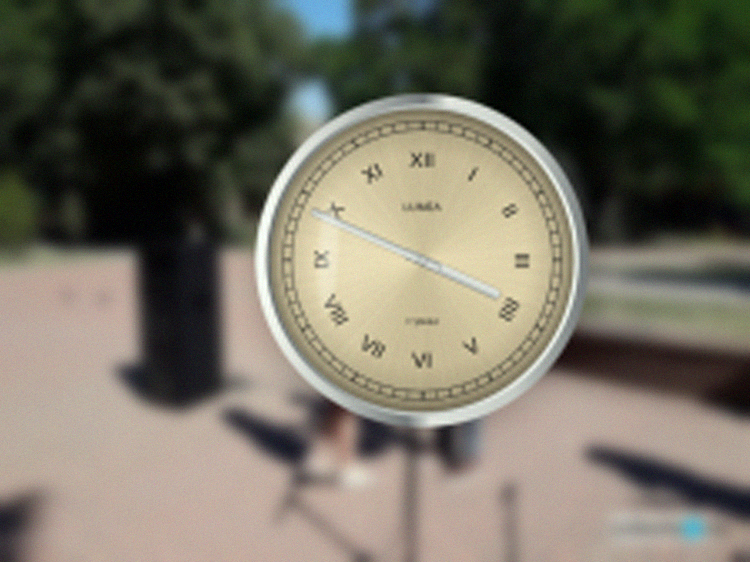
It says 3:49
